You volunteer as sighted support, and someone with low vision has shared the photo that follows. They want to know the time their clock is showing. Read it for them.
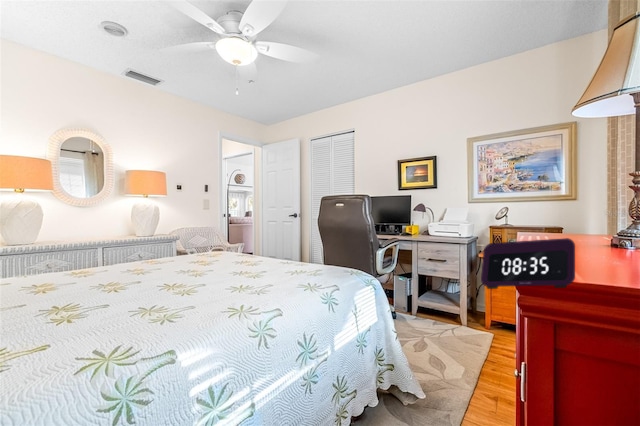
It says 8:35
